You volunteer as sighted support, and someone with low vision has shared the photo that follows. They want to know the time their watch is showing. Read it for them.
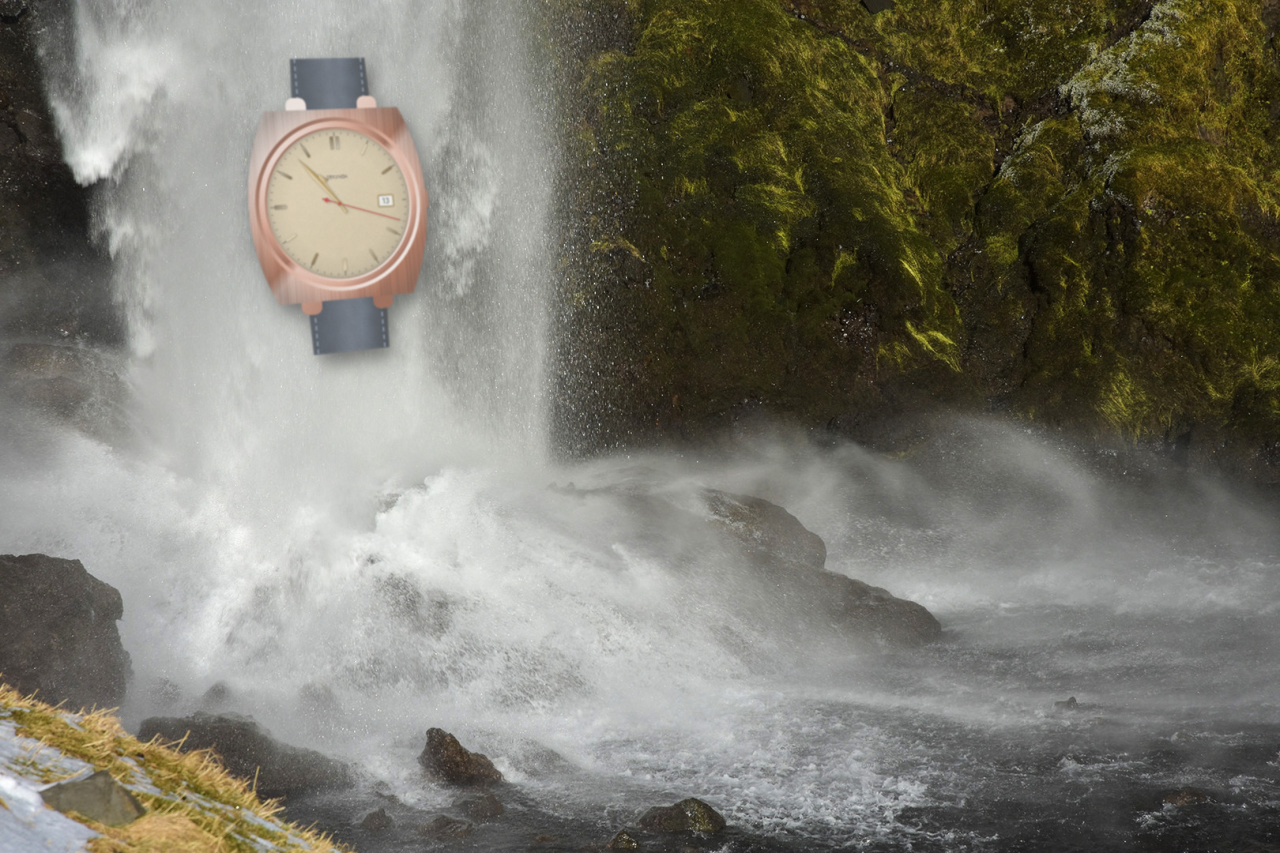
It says 10:53:18
